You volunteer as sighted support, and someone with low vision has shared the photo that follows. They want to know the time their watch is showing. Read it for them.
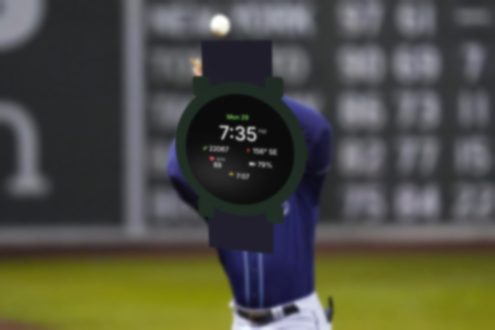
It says 7:35
